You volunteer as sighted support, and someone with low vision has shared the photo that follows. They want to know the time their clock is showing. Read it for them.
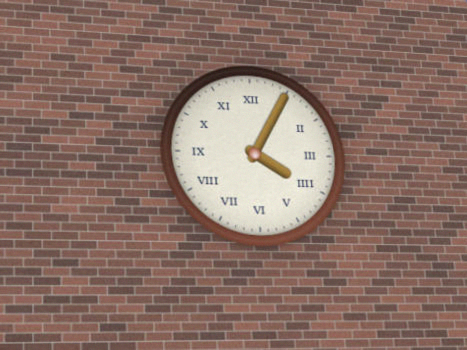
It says 4:05
